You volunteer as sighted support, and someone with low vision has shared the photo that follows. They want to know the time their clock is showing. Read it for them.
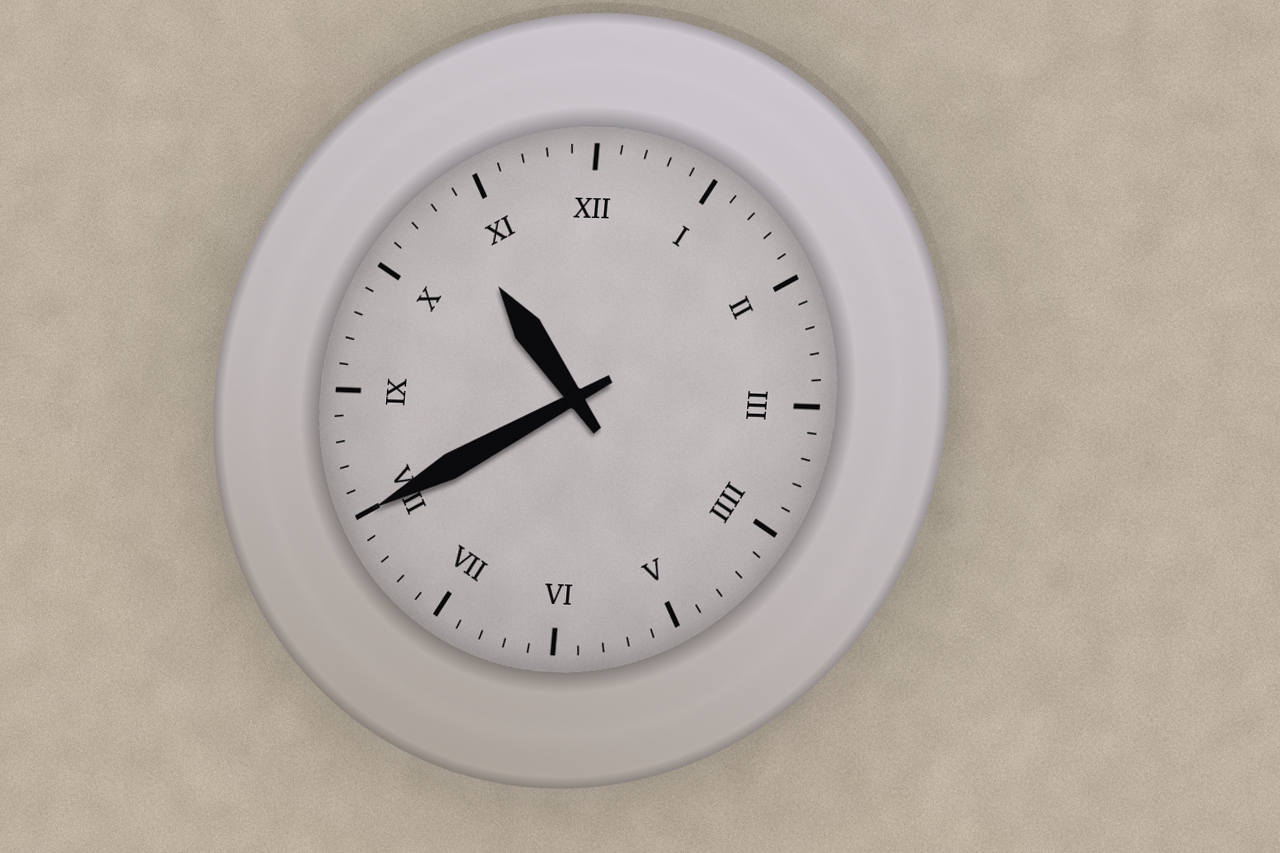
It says 10:40
